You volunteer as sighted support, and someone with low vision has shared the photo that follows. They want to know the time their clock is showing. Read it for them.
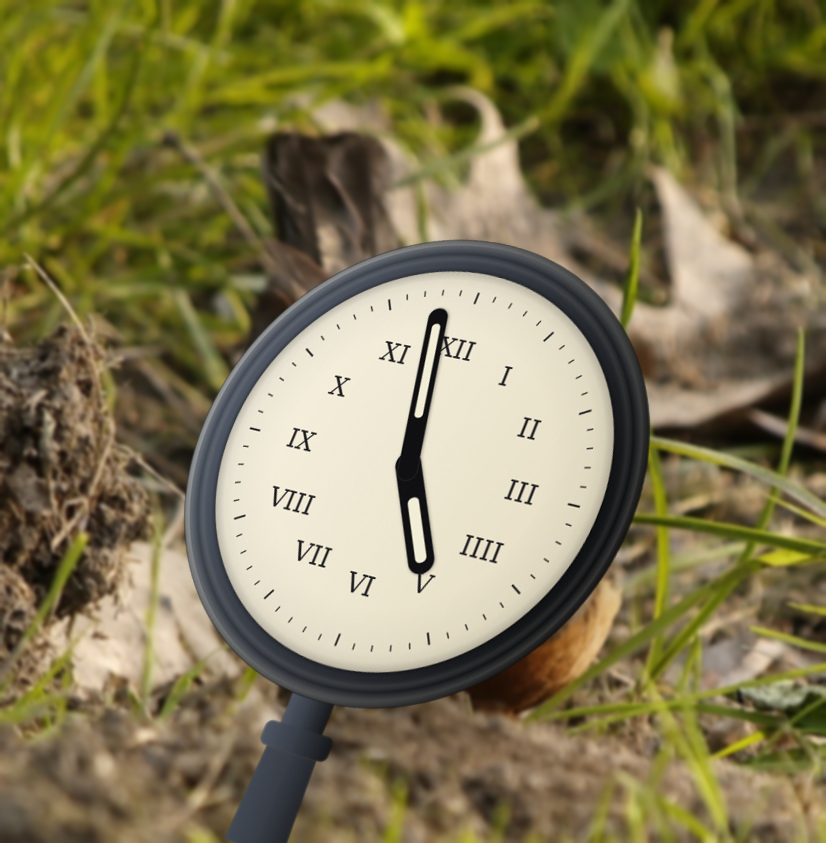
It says 4:58
